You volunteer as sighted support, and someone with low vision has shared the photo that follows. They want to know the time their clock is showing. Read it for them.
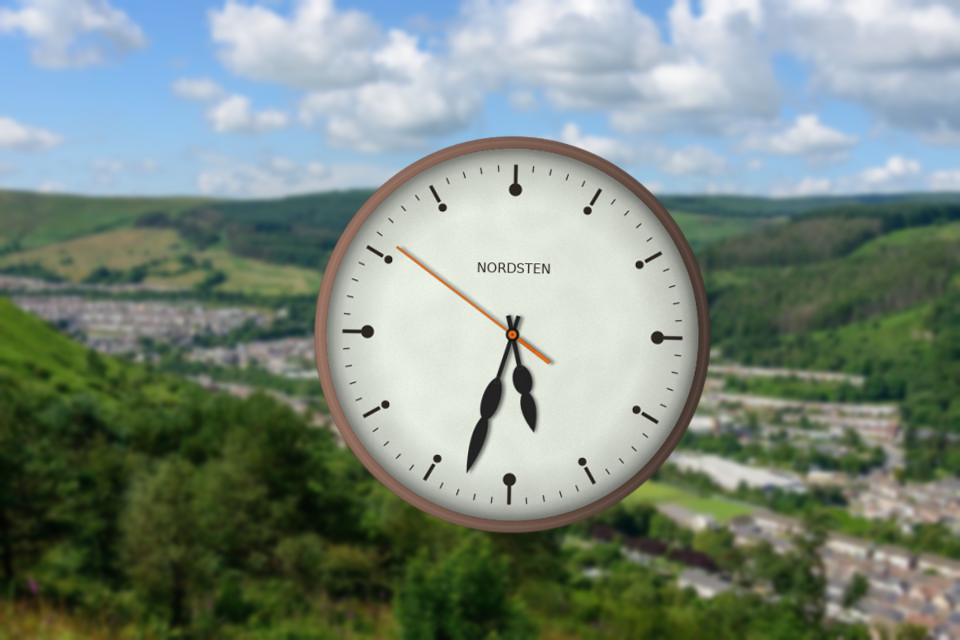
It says 5:32:51
